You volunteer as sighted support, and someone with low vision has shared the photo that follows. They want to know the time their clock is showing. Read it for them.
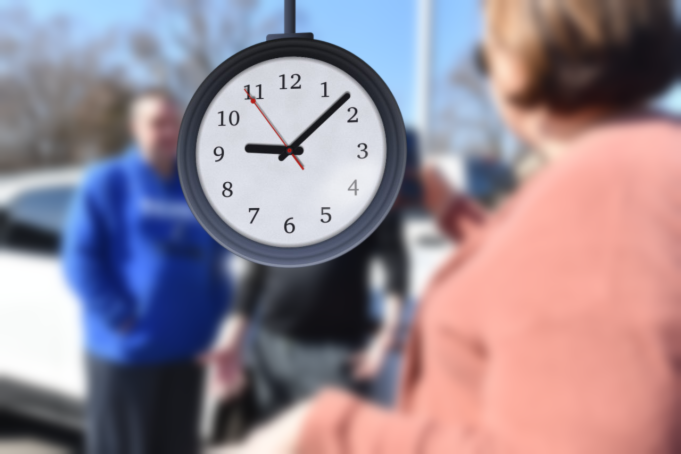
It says 9:07:54
